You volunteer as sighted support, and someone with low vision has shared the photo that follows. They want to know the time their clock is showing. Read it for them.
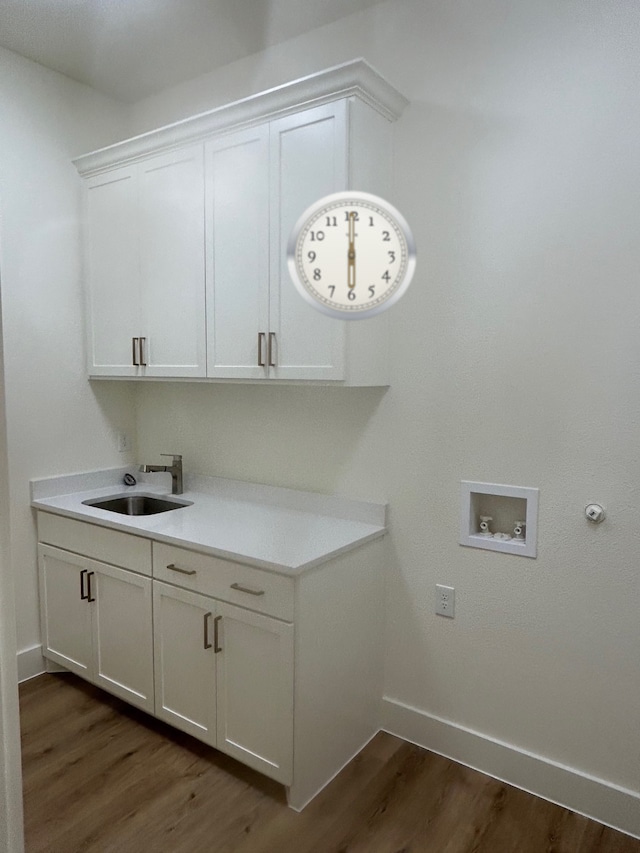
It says 6:00
